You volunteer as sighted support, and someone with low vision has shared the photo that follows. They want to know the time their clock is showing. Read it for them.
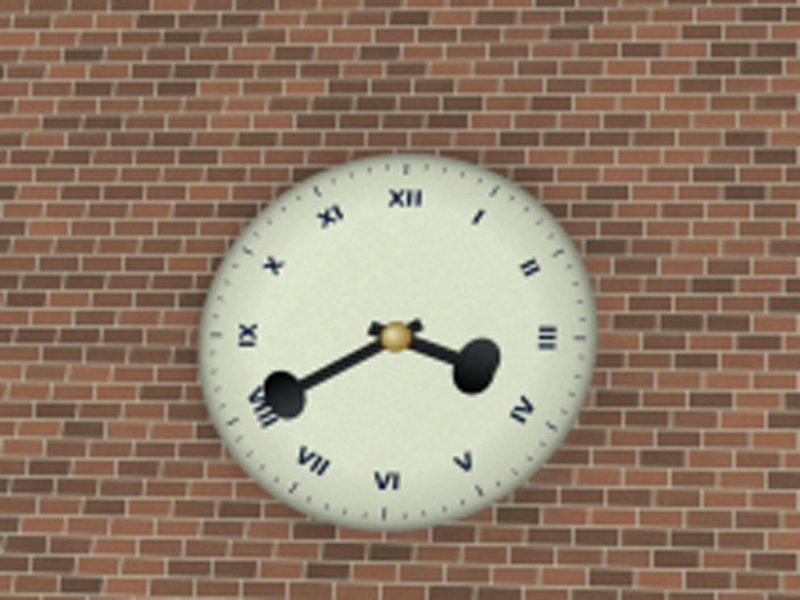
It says 3:40
